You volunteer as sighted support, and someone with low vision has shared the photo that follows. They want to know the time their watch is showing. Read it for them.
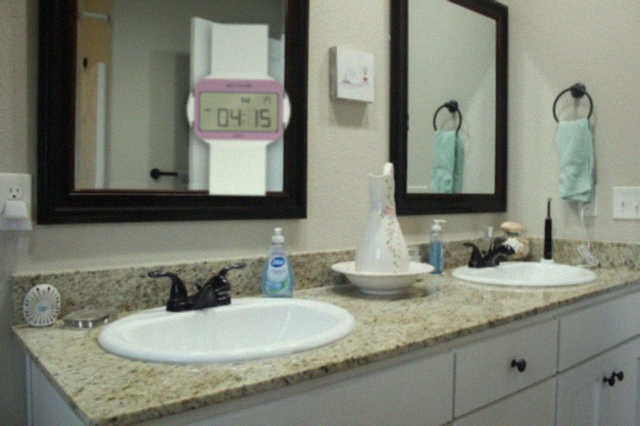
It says 4:15
